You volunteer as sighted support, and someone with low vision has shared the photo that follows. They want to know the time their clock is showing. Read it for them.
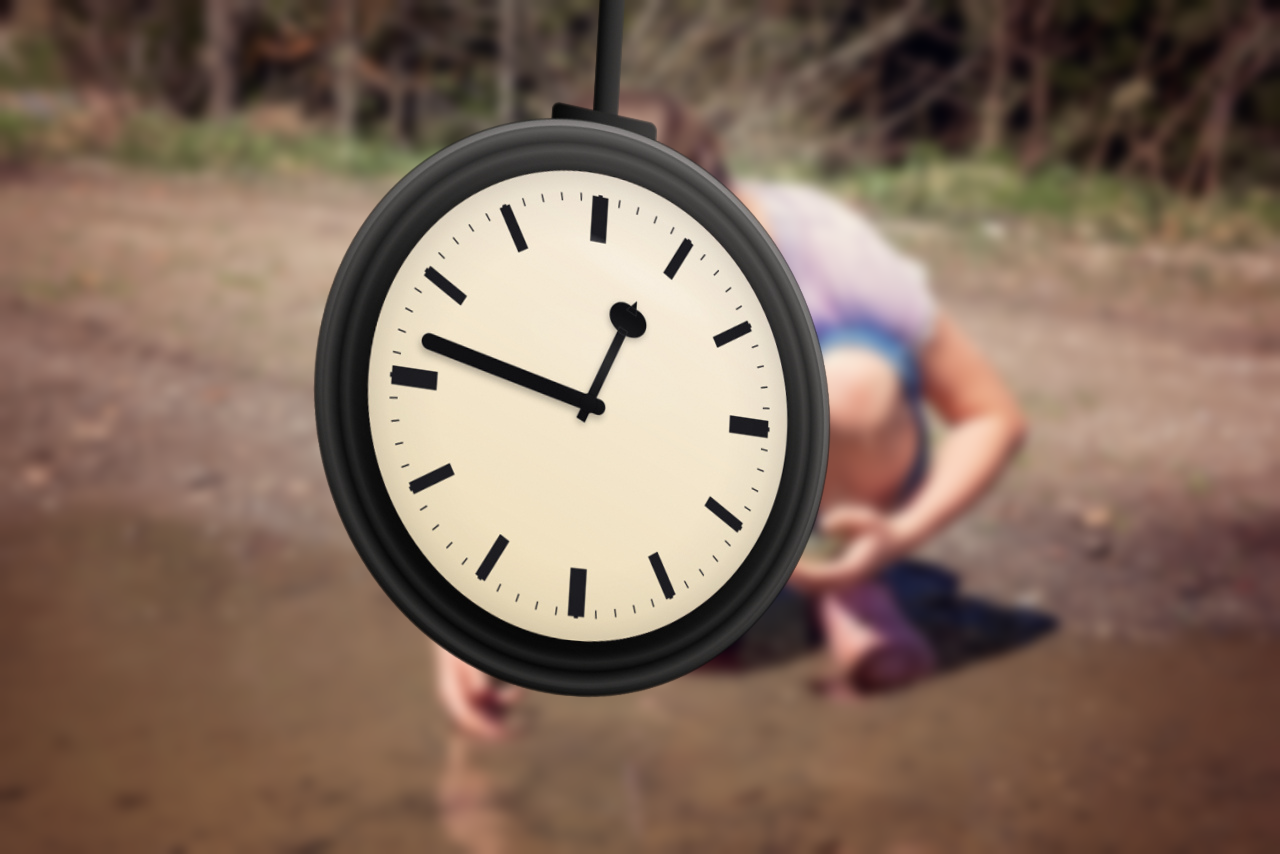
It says 12:47
